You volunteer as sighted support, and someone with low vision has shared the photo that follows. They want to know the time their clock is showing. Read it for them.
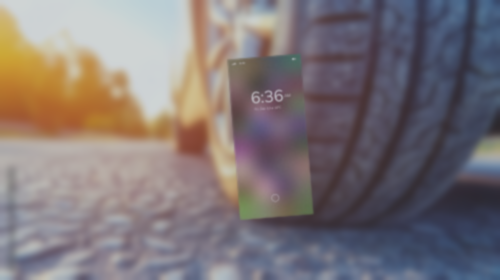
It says 6:36
